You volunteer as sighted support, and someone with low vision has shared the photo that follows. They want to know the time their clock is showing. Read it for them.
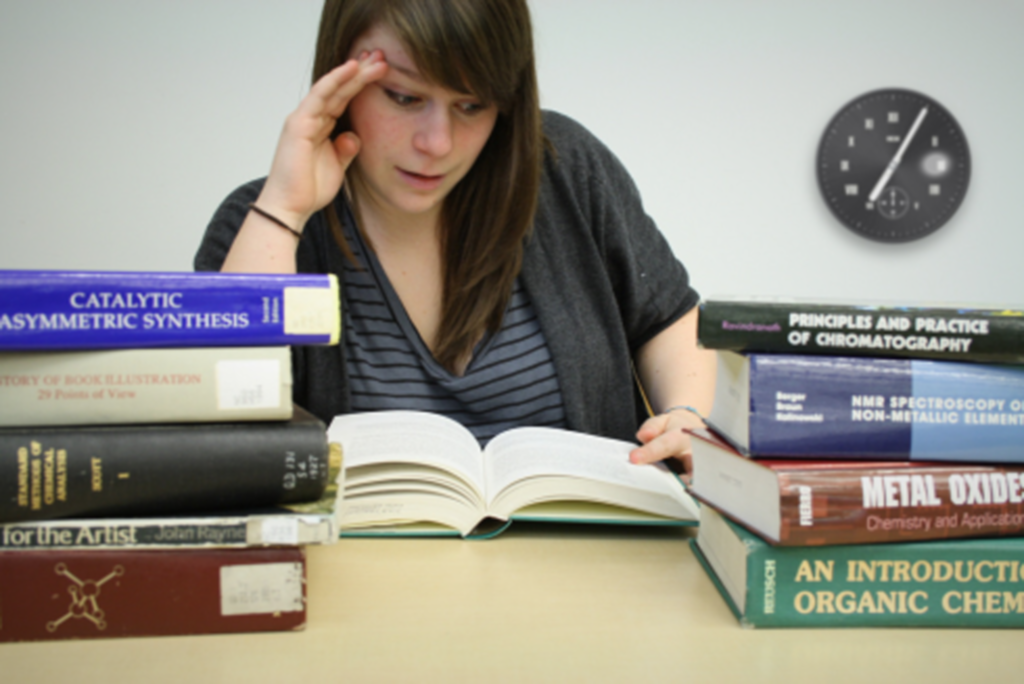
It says 7:05
